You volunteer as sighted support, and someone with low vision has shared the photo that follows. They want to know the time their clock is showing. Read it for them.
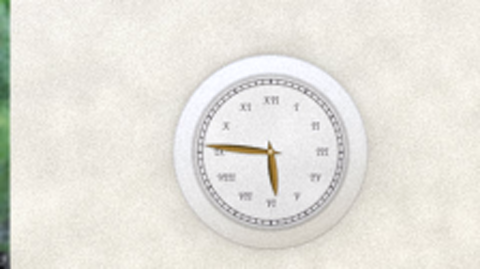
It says 5:46
